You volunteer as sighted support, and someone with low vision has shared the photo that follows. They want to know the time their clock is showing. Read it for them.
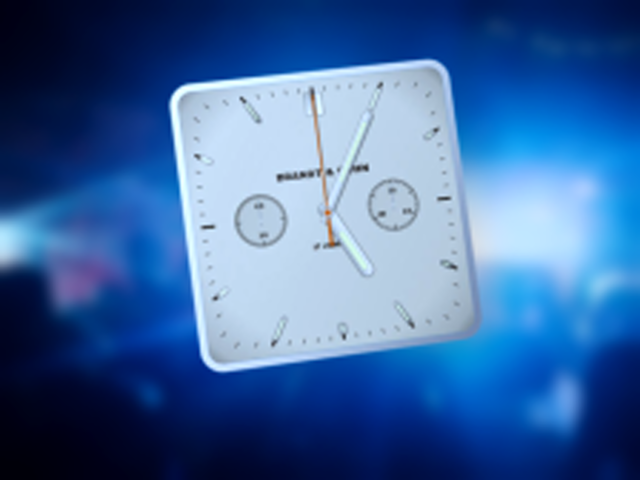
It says 5:05
